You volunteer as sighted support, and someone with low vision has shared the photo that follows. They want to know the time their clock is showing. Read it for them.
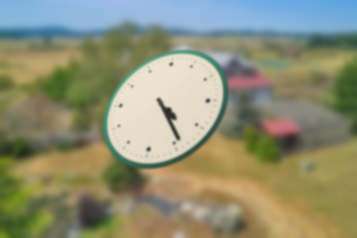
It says 4:24
